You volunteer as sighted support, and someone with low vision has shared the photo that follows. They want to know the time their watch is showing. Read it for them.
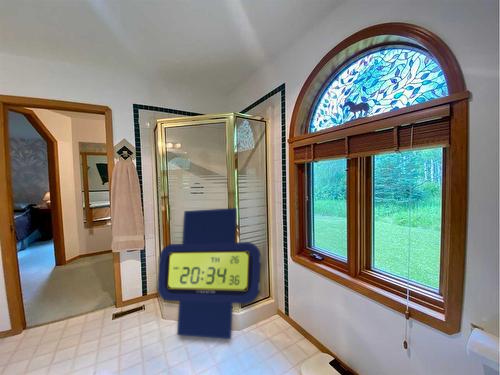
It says 20:34
